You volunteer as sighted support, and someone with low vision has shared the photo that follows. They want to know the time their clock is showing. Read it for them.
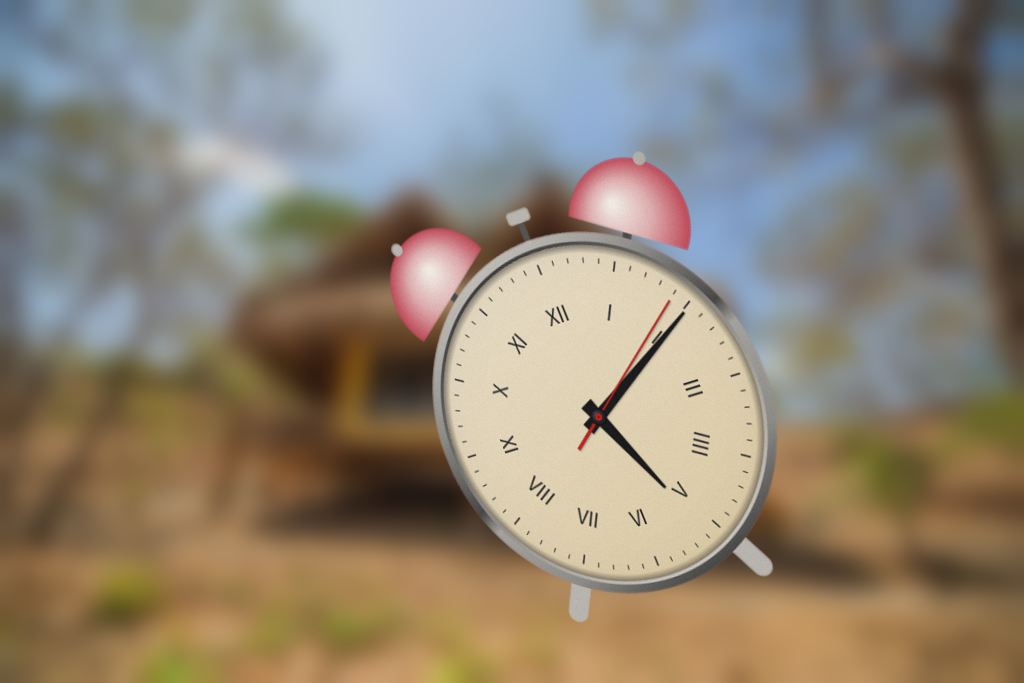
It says 5:10:09
